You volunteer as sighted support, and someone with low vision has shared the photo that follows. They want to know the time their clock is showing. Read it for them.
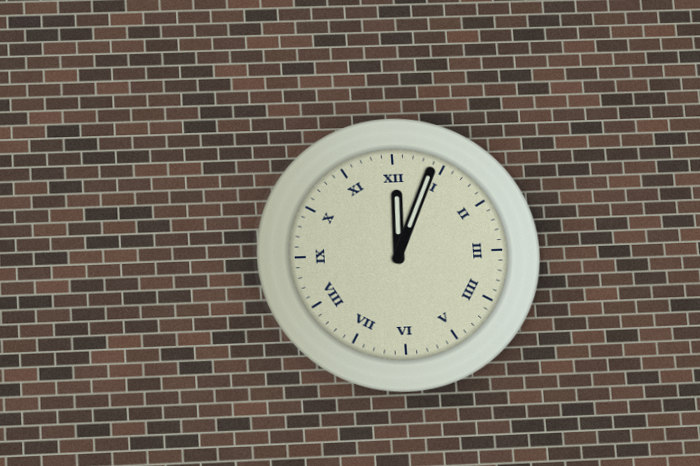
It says 12:04
